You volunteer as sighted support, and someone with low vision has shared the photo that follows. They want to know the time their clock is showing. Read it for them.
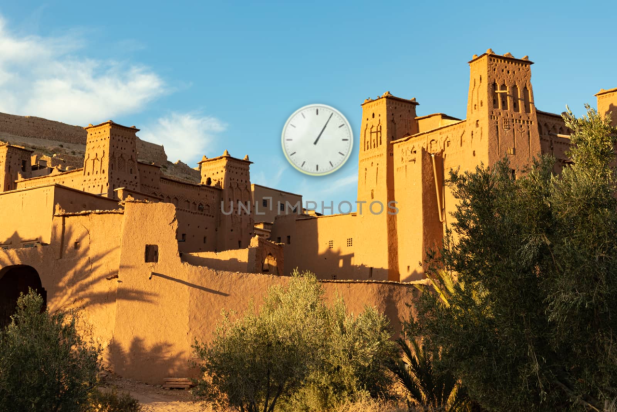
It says 1:05
